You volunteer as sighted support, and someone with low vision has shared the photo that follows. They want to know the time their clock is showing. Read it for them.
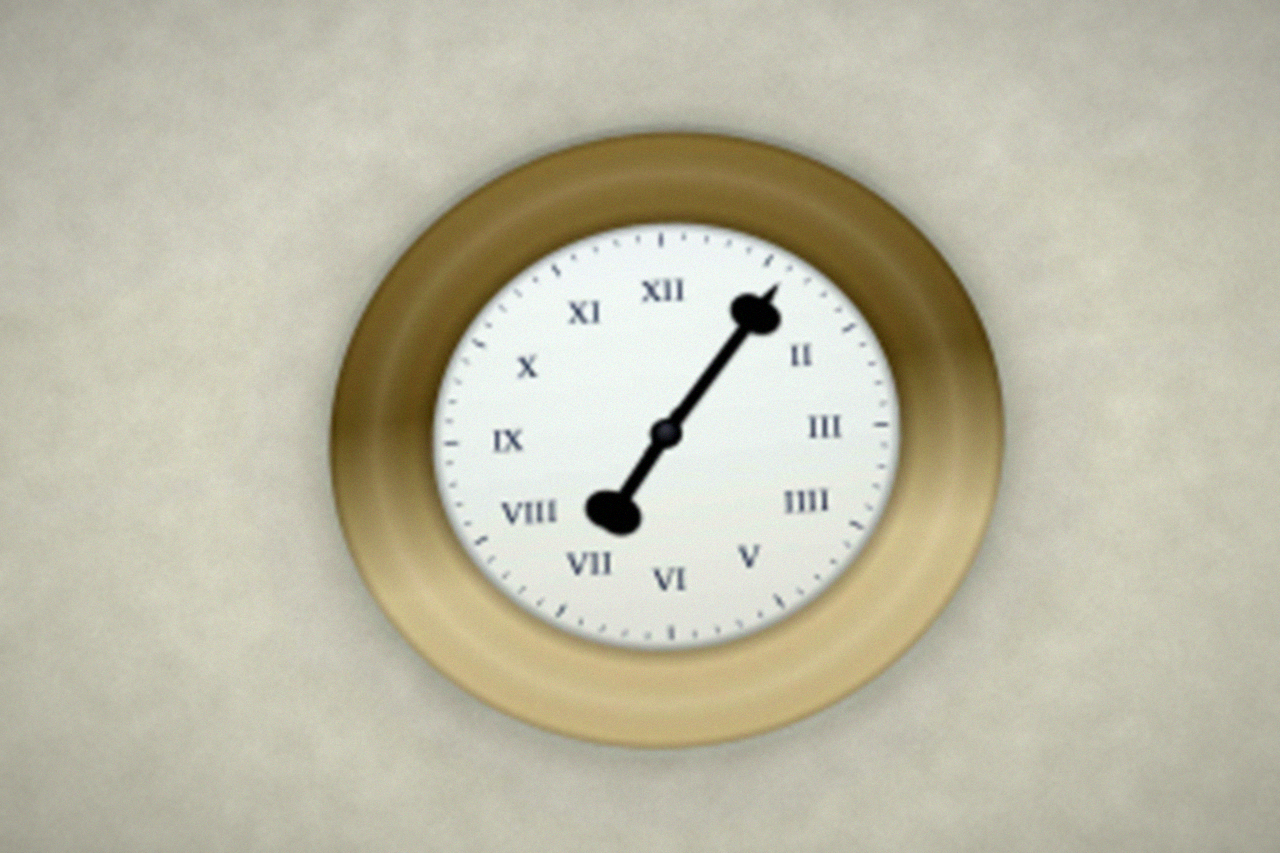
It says 7:06
